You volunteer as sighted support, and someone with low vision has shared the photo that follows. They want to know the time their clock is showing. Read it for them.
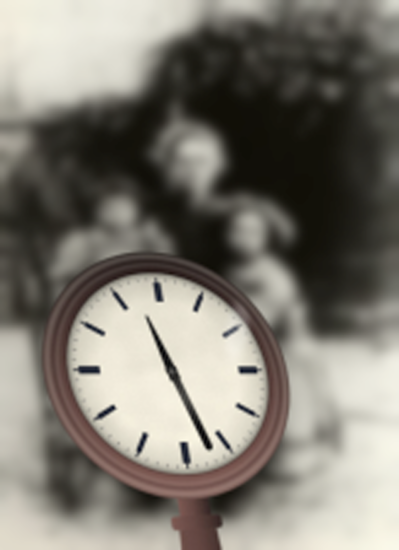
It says 11:27
